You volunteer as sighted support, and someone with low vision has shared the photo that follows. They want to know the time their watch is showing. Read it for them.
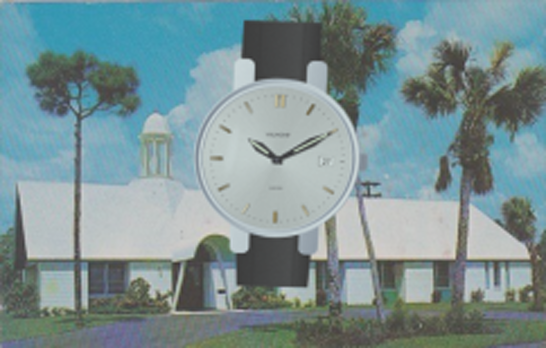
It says 10:10
